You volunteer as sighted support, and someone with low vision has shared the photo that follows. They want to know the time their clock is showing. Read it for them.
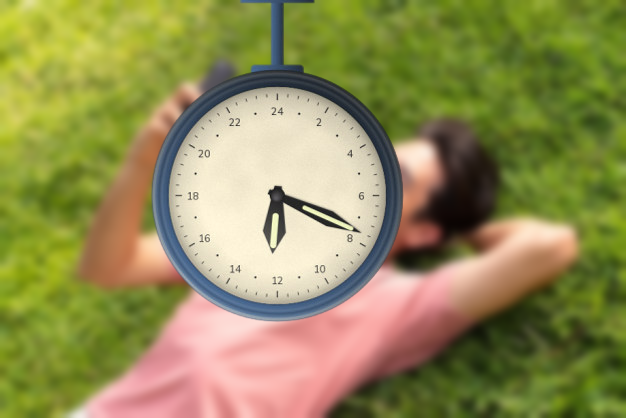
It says 12:19
